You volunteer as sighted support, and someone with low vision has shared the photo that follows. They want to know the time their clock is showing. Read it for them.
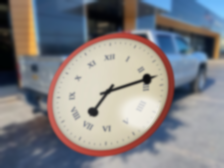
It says 7:13
